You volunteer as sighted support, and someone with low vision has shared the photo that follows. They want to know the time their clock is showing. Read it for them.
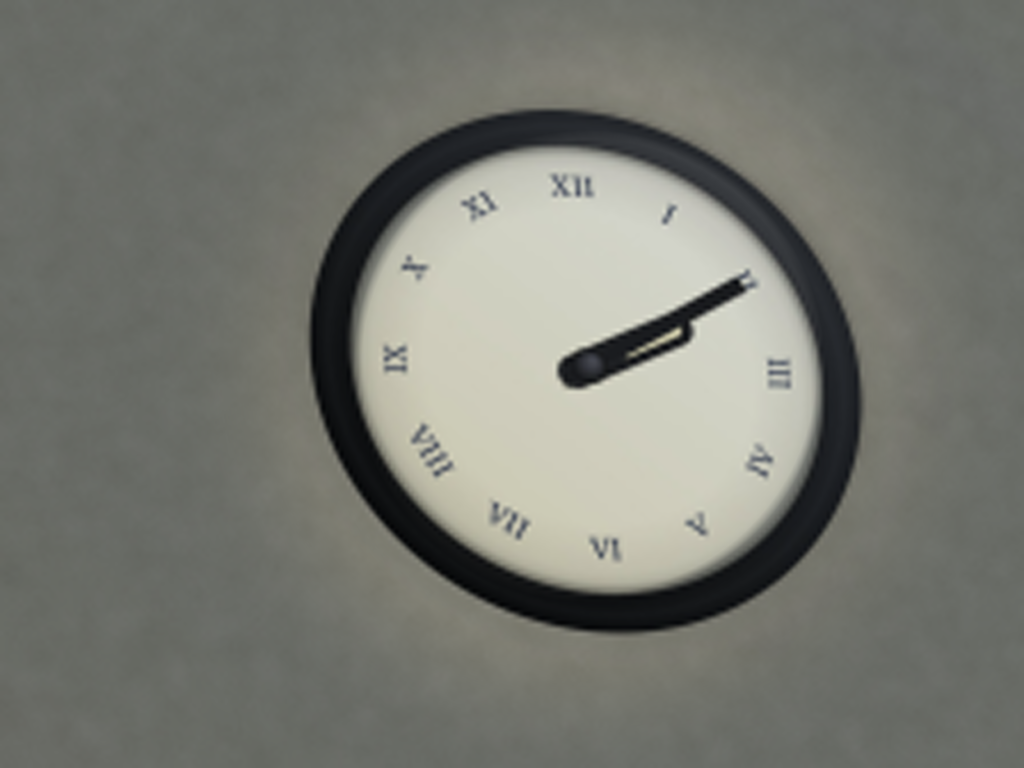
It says 2:10
